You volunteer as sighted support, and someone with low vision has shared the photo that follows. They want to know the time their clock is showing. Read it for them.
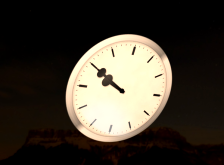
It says 9:50
